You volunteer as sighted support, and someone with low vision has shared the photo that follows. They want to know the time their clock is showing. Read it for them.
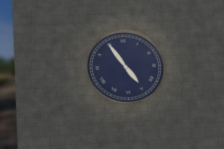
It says 4:55
